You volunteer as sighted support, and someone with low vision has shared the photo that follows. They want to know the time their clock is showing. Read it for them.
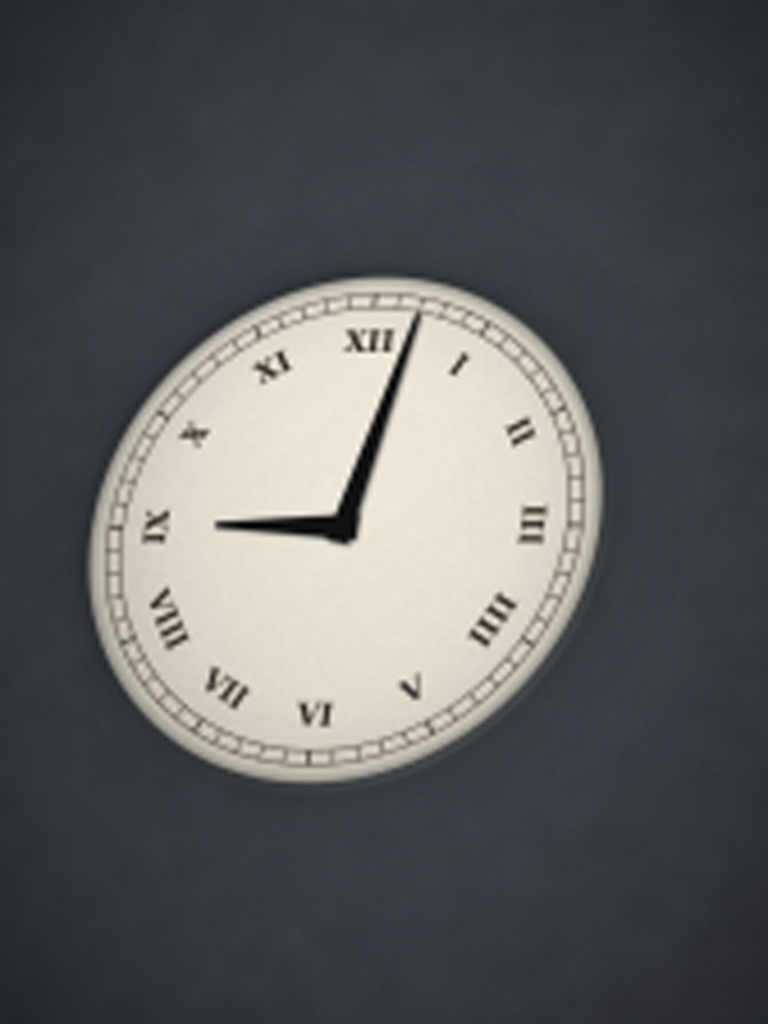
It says 9:02
